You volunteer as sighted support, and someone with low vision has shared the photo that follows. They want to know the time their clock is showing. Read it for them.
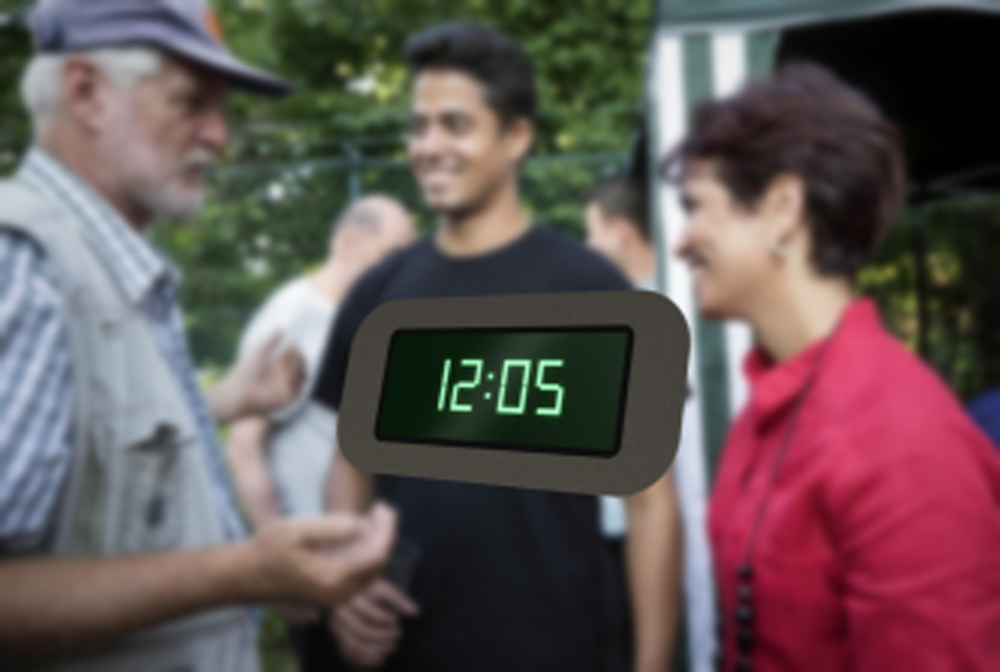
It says 12:05
